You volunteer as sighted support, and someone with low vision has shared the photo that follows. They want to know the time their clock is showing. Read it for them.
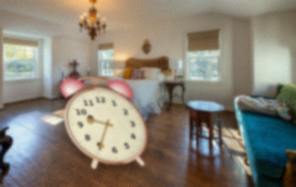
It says 9:35
